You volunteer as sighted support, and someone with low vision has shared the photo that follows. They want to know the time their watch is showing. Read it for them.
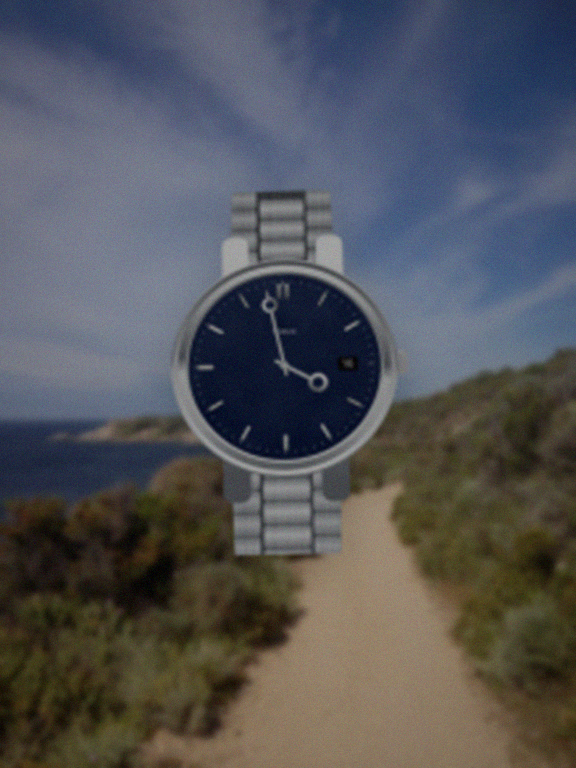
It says 3:58
